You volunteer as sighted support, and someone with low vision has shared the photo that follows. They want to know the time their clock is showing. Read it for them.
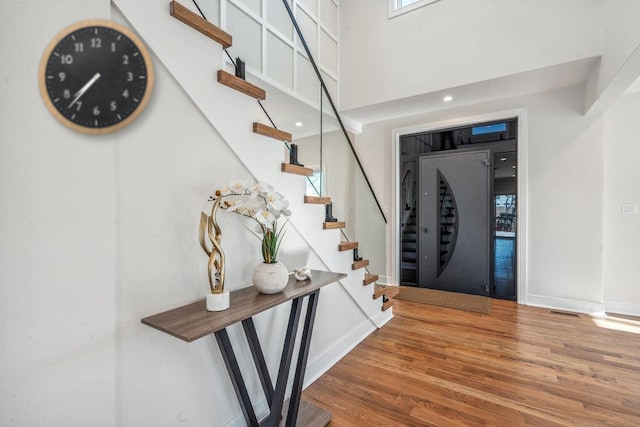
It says 7:37
